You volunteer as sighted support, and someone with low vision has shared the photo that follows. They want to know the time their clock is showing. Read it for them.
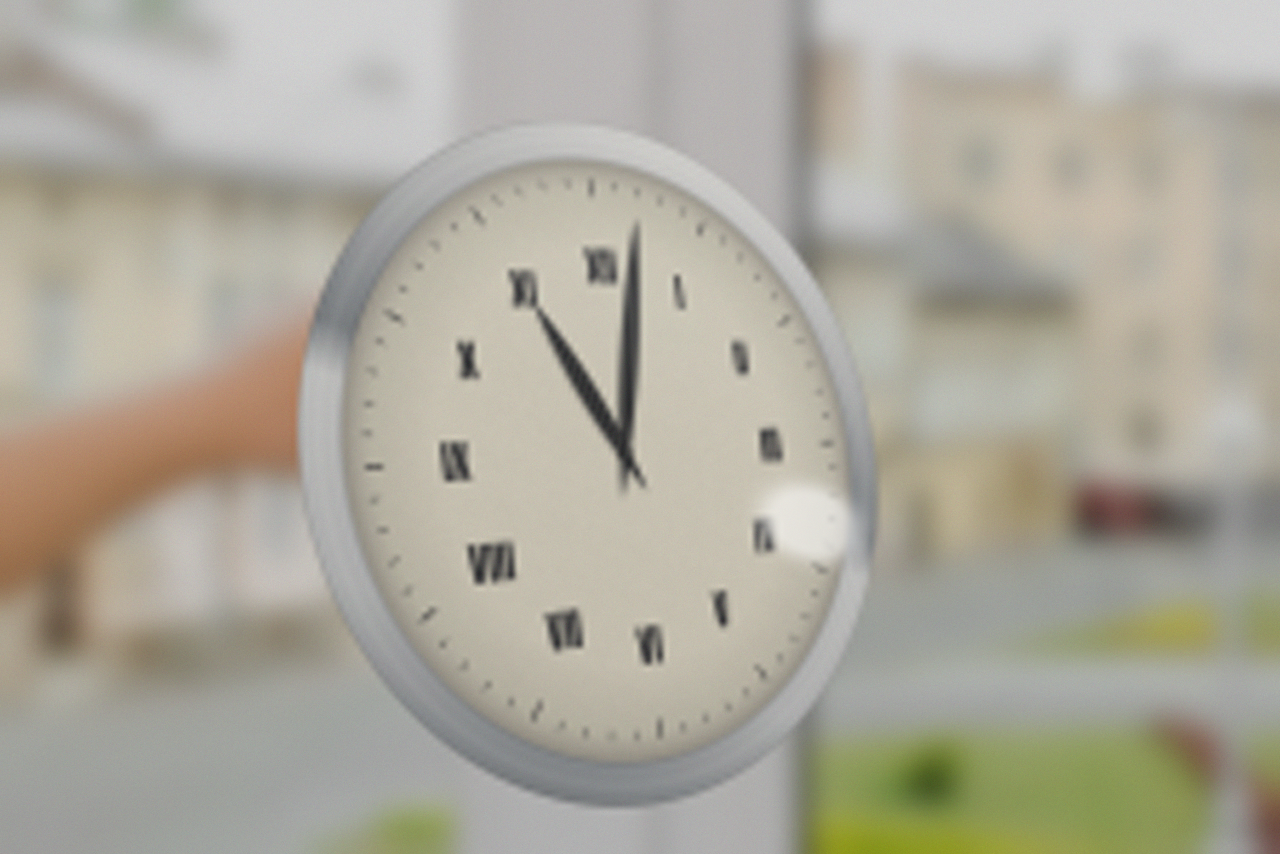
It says 11:02
